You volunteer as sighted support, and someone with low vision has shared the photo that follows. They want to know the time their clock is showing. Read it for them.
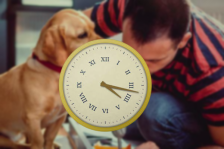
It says 4:17
